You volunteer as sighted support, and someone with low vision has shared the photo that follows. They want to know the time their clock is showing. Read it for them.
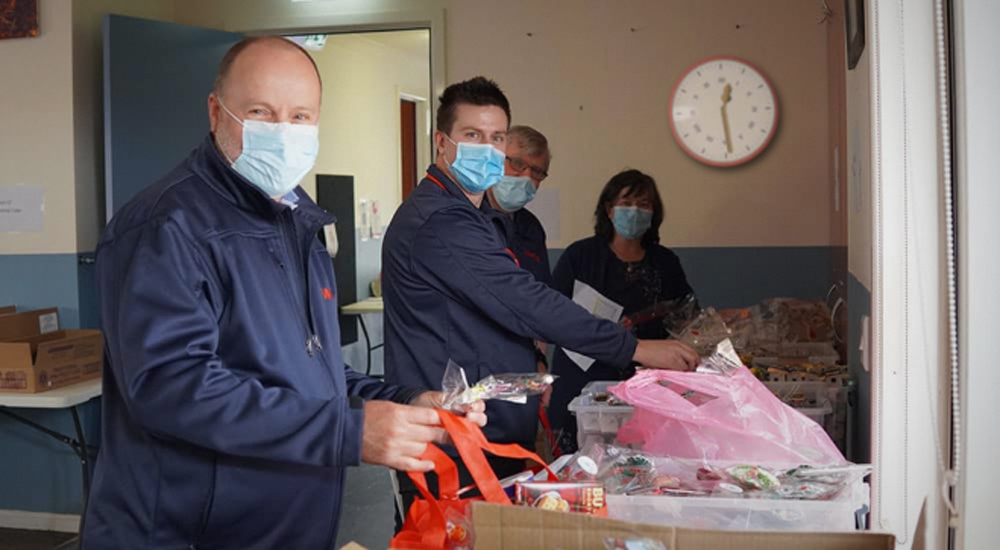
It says 12:29
